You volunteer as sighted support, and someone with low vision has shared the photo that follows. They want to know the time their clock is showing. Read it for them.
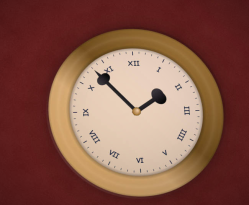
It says 1:53
